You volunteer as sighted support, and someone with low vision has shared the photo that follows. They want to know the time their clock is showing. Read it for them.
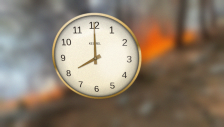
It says 8:00
